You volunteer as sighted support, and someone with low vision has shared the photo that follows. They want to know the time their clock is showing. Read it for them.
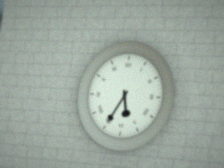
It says 5:35
